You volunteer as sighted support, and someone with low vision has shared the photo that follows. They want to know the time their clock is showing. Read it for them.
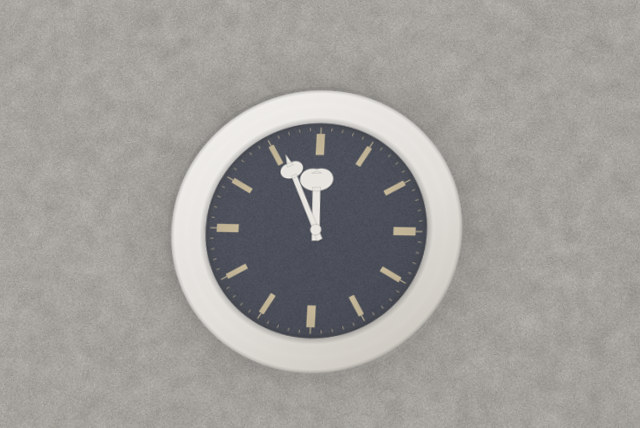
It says 11:56
